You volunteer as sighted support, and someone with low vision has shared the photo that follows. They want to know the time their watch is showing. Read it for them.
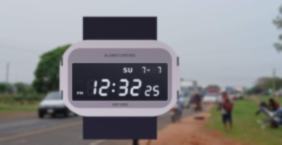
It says 12:32:25
